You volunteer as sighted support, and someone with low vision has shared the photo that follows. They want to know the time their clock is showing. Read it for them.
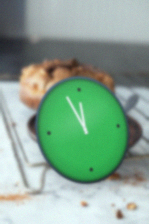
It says 11:56
